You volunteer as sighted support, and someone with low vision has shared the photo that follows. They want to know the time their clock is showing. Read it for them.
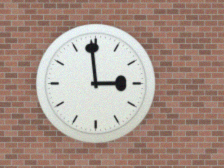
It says 2:59
